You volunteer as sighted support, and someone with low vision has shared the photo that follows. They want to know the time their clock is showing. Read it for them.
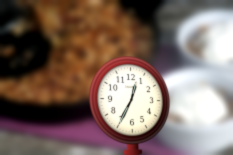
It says 12:35
